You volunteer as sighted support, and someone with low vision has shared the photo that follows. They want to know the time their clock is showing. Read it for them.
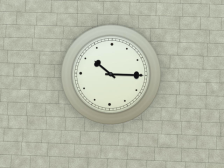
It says 10:15
